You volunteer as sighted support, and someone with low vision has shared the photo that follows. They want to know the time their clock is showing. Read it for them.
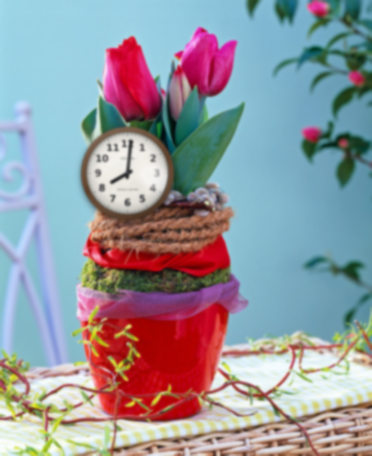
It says 8:01
